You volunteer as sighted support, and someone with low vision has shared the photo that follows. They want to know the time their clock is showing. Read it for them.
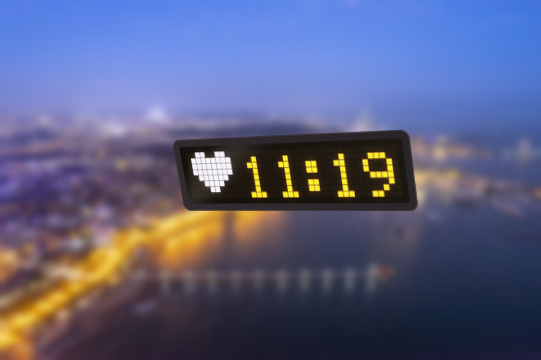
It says 11:19
